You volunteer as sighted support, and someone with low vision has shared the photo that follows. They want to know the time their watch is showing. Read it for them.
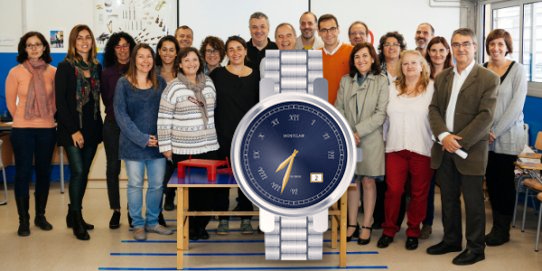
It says 7:33
